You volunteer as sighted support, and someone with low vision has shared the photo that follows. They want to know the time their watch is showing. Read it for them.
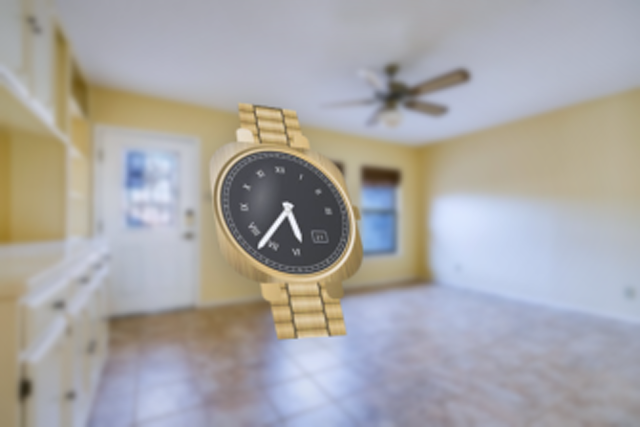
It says 5:37
